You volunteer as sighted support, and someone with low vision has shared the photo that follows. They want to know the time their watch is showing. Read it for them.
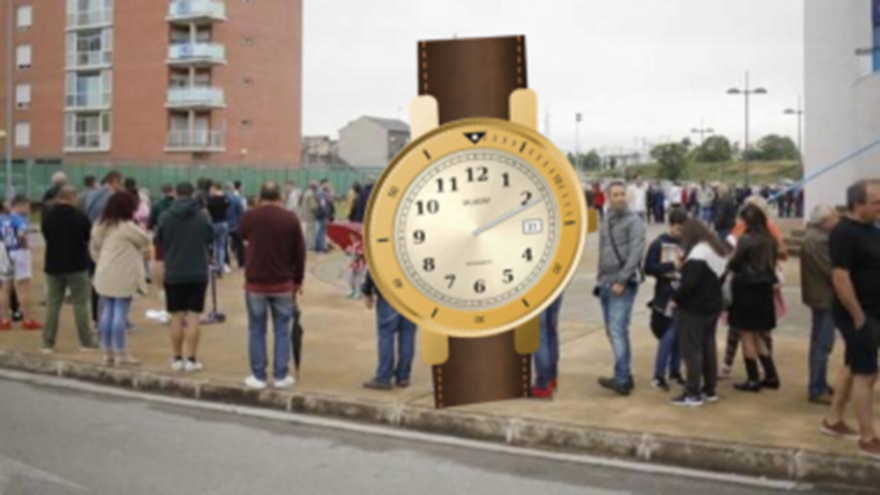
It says 2:11
